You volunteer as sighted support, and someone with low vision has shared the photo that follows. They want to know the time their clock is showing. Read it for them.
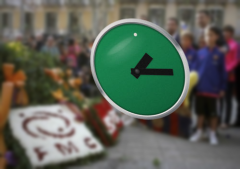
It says 1:14
